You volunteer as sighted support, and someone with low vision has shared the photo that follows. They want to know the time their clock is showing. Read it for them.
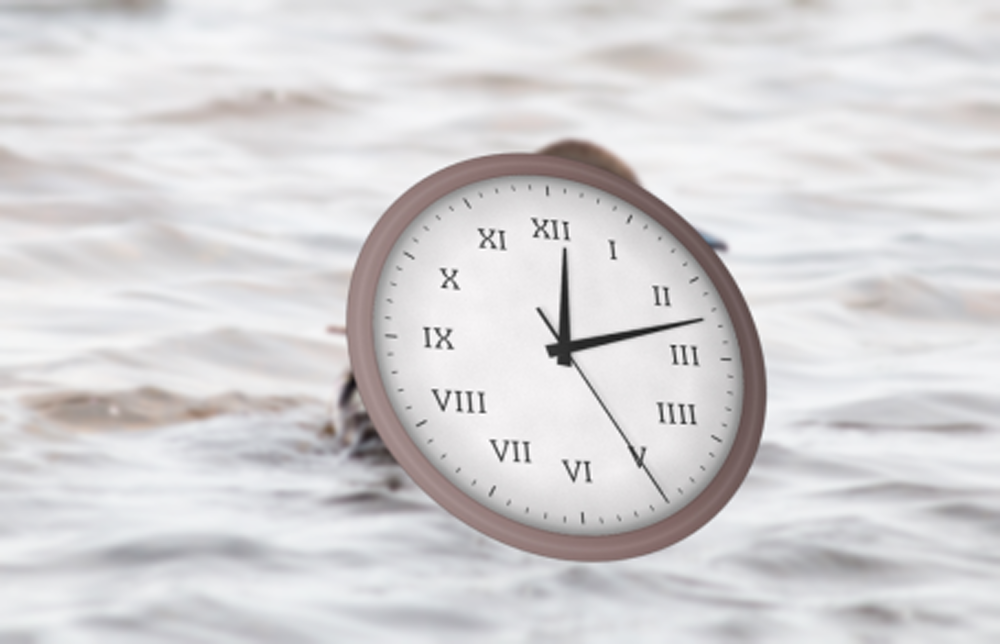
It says 12:12:25
